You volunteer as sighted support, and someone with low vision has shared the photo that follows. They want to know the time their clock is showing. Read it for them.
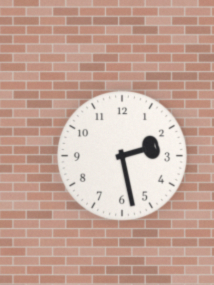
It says 2:28
